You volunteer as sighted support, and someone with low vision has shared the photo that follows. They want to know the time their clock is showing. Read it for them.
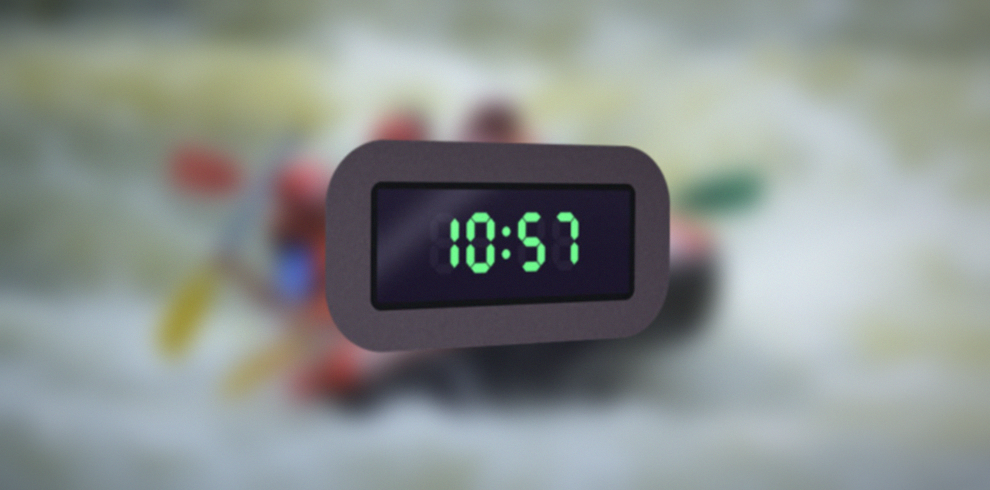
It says 10:57
